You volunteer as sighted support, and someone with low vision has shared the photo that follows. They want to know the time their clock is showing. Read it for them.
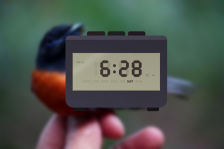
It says 6:28
